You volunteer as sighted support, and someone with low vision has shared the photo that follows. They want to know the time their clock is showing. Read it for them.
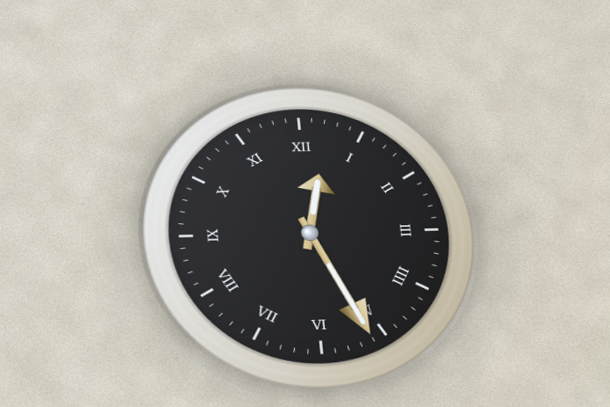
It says 12:26
